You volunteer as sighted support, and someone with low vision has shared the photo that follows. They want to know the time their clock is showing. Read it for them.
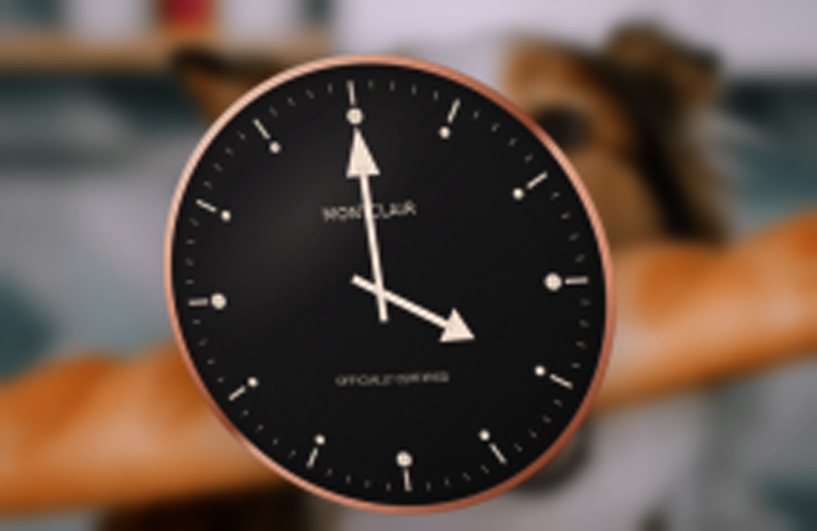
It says 4:00
